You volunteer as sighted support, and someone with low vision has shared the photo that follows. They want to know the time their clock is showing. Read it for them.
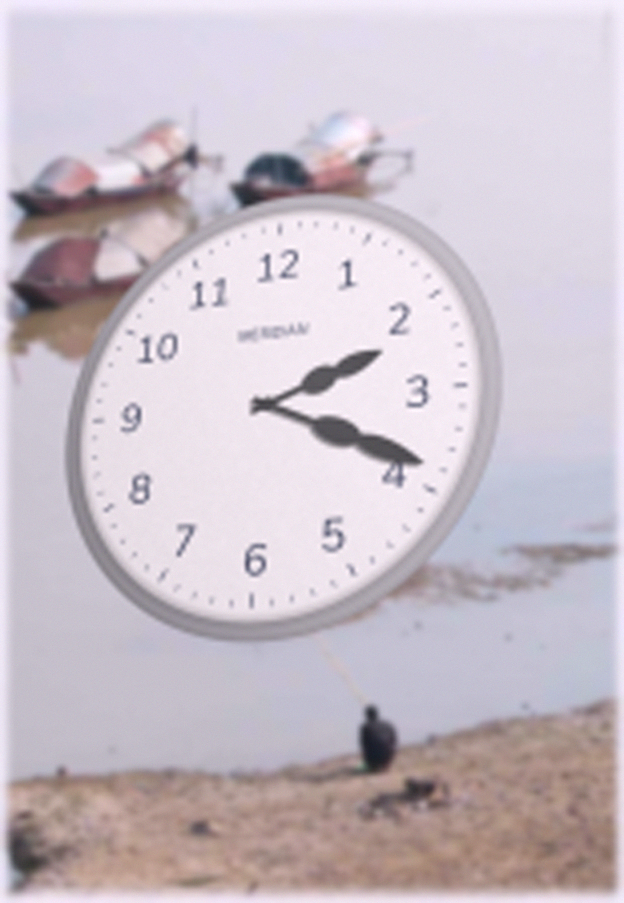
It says 2:19
